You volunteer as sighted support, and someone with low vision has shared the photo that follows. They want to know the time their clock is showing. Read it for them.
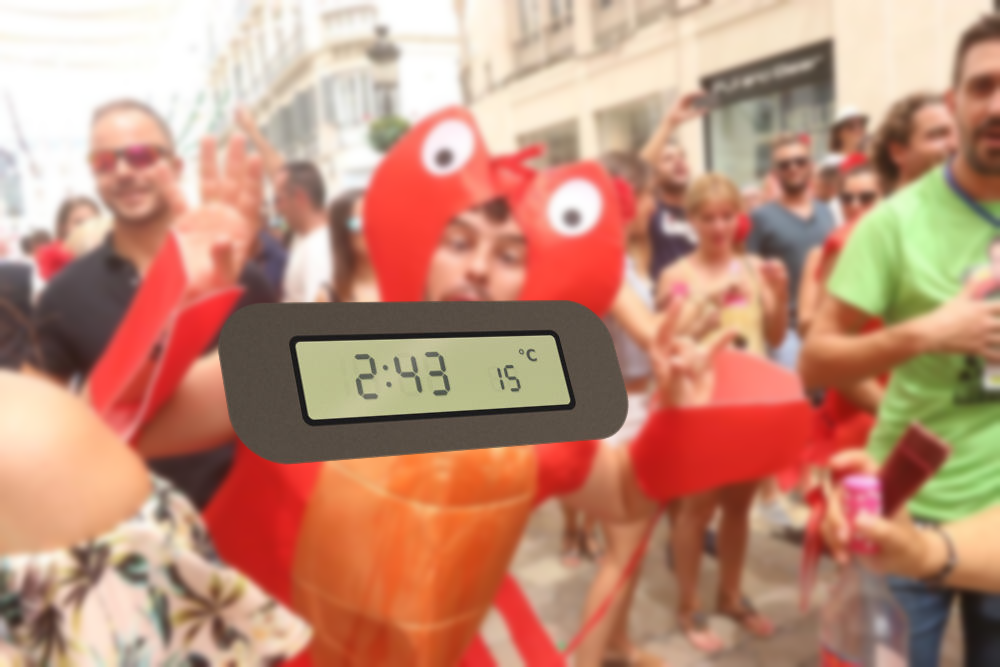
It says 2:43
